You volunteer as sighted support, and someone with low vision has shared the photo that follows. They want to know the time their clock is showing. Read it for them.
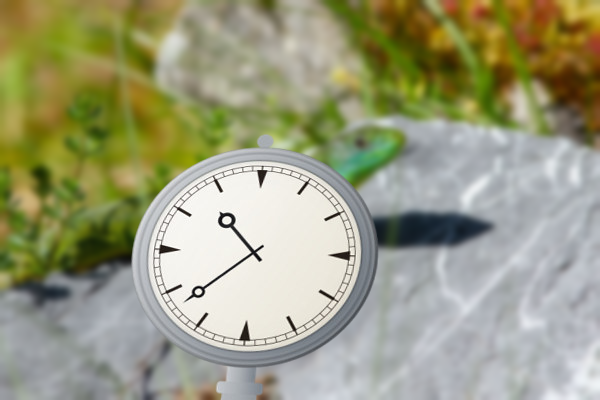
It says 10:38
